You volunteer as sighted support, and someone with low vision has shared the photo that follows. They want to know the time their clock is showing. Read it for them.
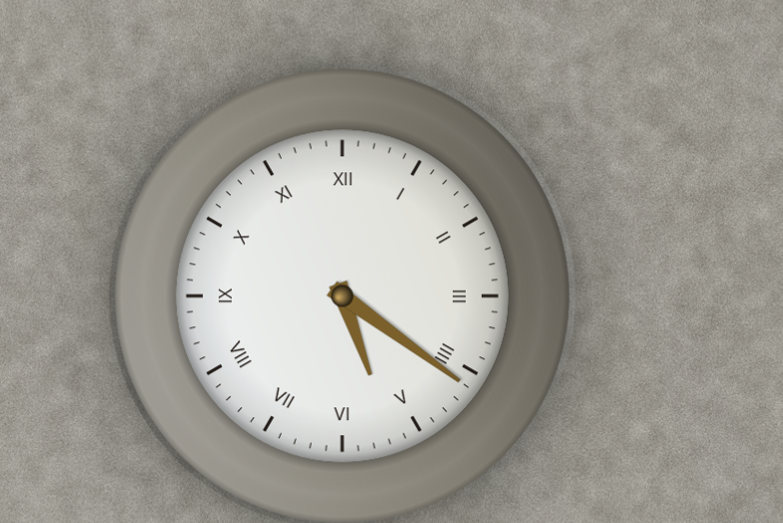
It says 5:21
